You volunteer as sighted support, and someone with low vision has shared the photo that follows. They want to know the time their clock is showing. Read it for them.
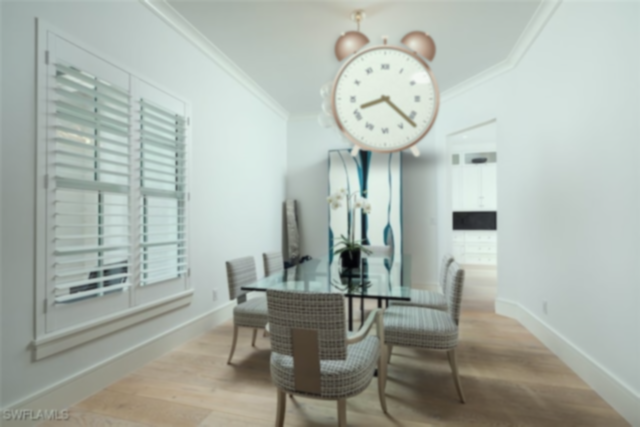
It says 8:22
